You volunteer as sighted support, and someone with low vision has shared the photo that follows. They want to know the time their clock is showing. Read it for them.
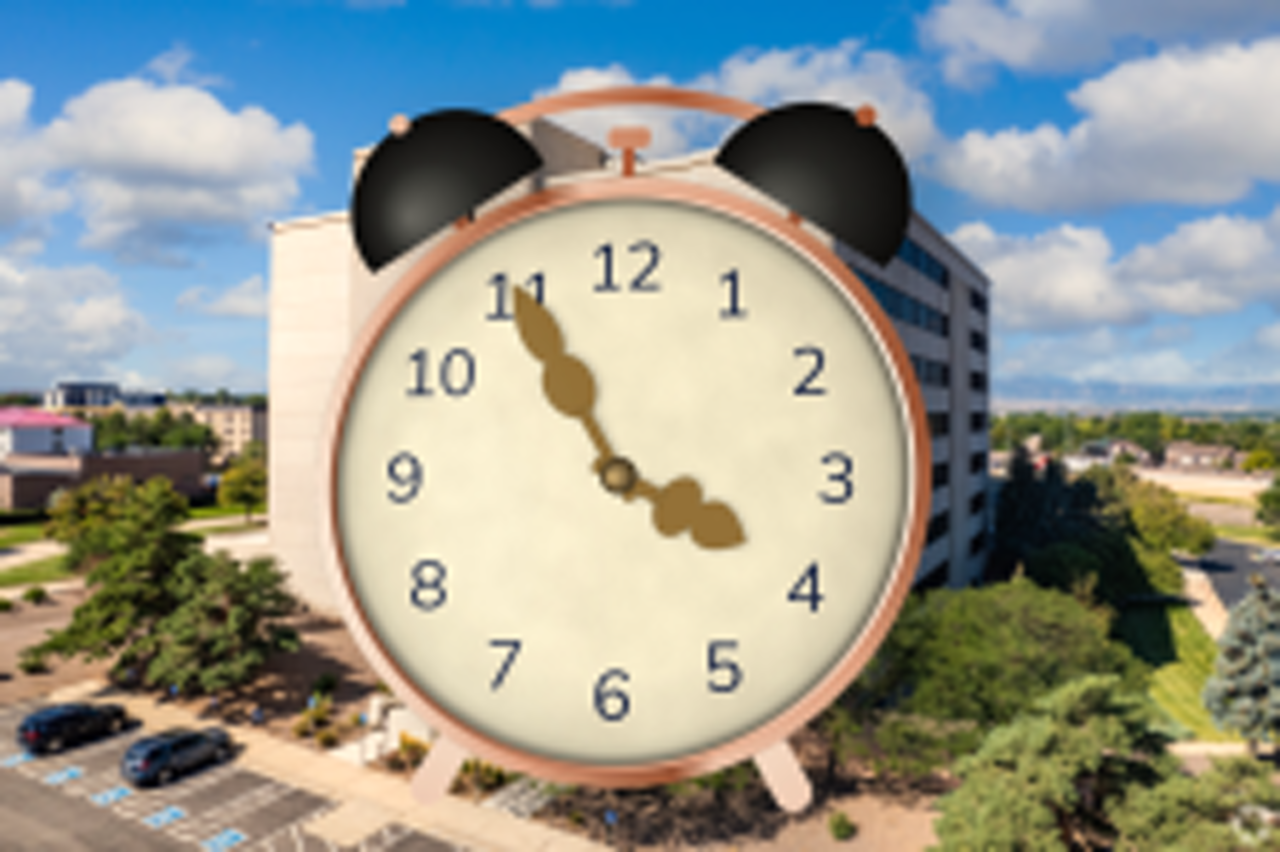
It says 3:55
